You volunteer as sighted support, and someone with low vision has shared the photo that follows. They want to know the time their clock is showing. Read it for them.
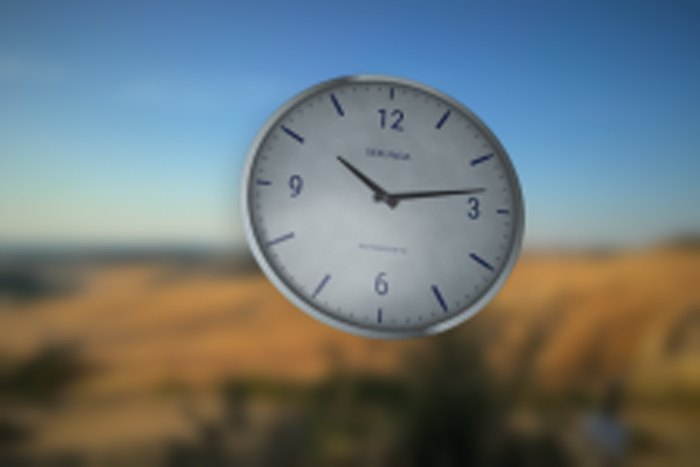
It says 10:13
